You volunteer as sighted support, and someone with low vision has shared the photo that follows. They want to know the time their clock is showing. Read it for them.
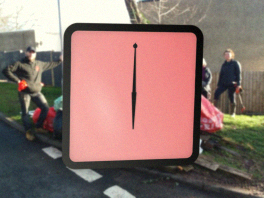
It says 6:00
